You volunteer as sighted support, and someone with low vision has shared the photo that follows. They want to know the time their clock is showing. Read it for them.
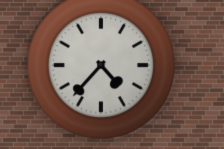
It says 4:37
